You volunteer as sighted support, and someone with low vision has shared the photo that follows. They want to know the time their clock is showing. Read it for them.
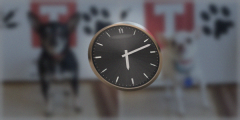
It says 6:12
